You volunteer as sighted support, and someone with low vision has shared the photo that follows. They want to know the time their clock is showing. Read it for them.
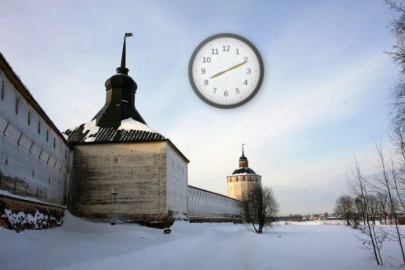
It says 8:11
